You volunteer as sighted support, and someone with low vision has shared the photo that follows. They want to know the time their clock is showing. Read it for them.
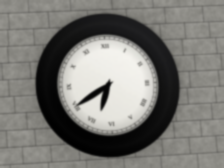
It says 6:40
